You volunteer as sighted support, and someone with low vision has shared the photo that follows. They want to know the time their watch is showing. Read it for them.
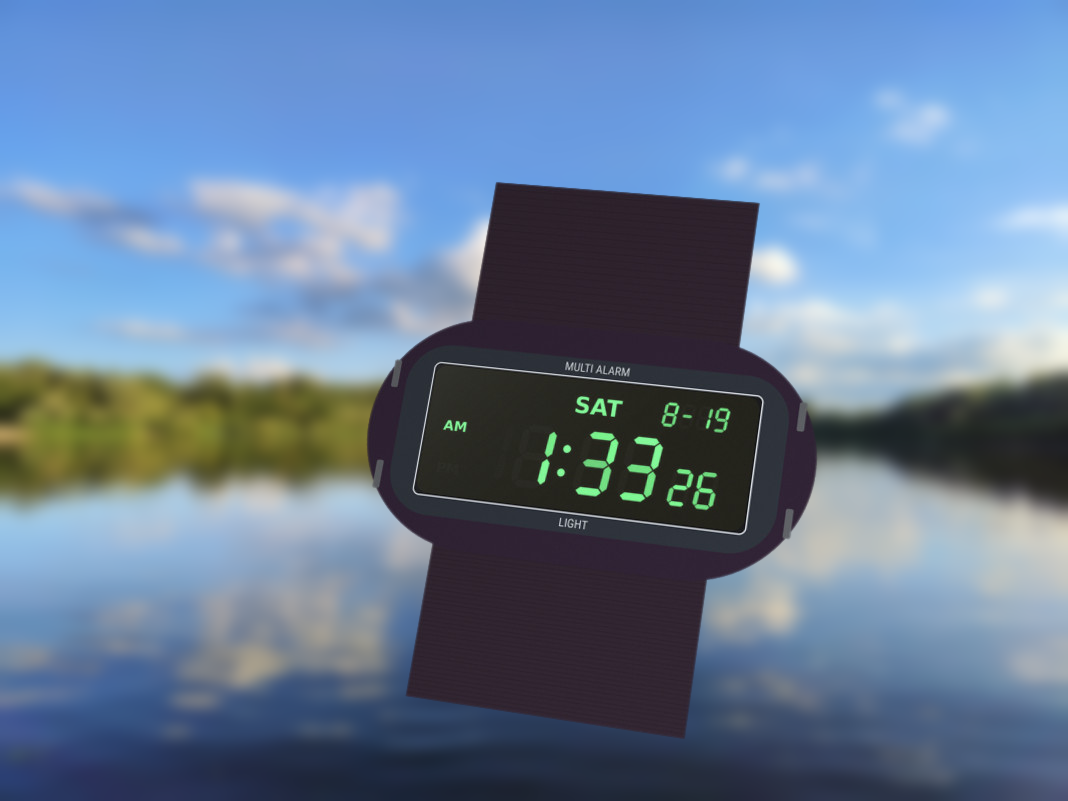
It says 1:33:26
